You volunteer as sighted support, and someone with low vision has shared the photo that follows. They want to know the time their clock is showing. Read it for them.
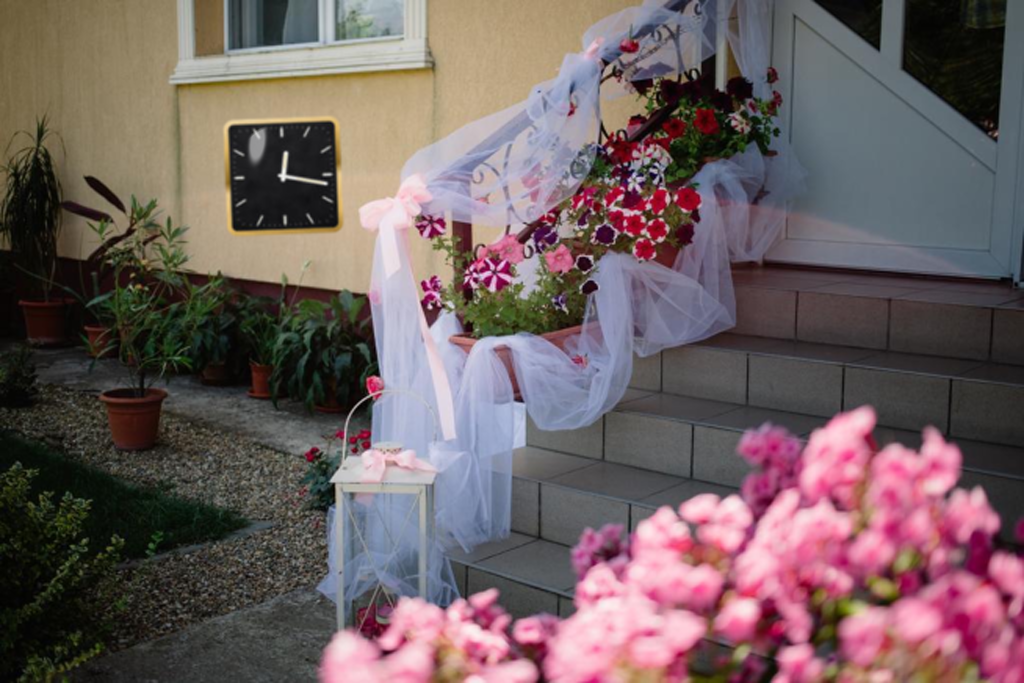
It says 12:17
